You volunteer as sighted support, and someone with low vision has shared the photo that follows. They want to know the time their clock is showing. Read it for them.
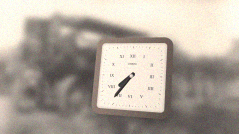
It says 7:36
